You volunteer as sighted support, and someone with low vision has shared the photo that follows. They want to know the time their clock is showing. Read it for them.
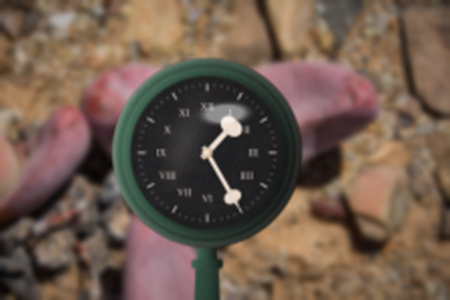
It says 1:25
